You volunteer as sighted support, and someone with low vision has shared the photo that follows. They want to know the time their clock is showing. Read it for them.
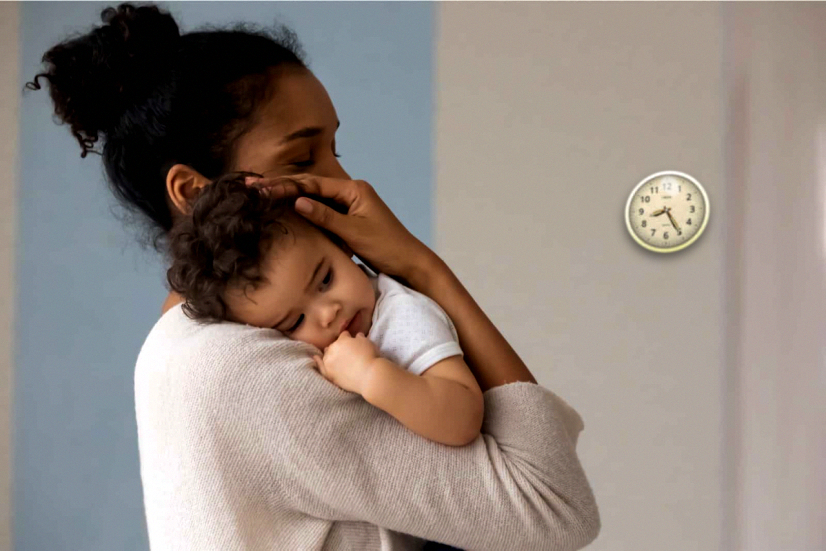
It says 8:25
